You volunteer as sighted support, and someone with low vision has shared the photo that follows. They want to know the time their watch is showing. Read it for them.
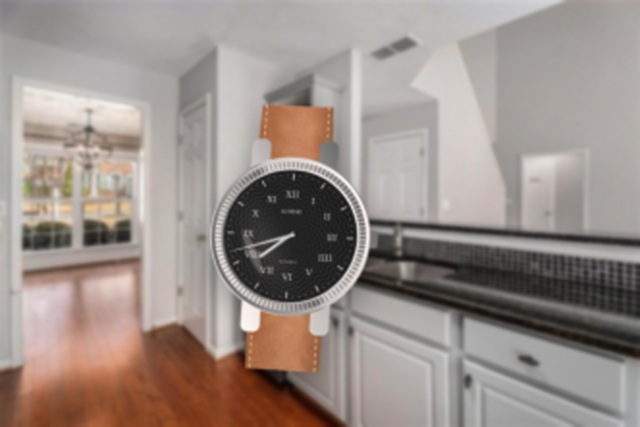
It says 7:42
